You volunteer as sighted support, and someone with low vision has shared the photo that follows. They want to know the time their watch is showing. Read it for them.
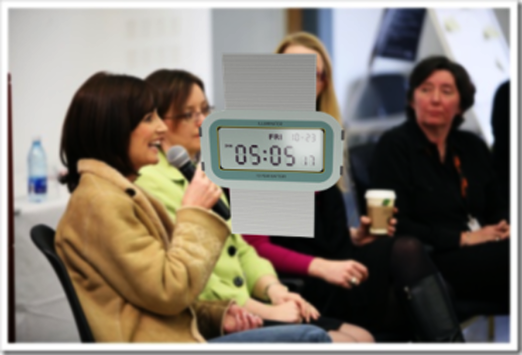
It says 5:05:17
